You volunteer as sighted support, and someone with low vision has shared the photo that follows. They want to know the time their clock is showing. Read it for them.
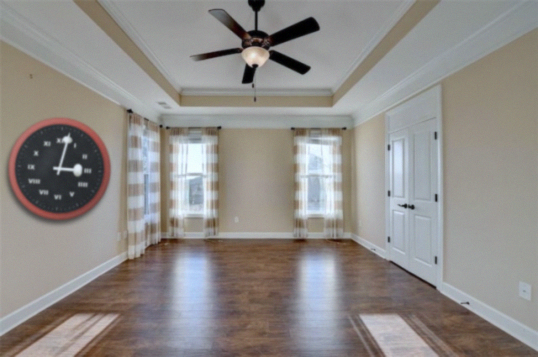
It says 3:02
